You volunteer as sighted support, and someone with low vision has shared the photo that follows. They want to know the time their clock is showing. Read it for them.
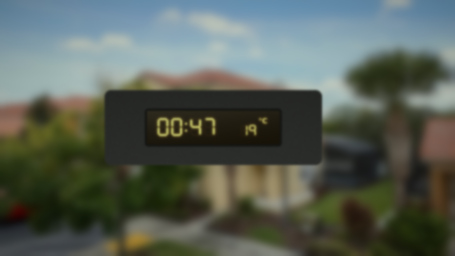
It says 0:47
